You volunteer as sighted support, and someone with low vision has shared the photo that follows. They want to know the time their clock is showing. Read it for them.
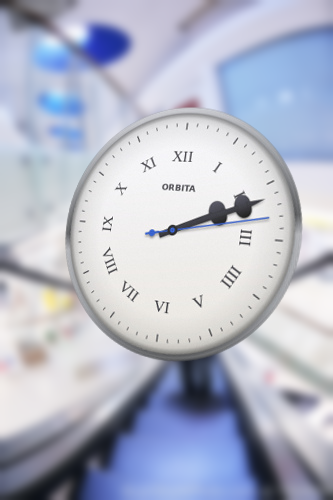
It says 2:11:13
